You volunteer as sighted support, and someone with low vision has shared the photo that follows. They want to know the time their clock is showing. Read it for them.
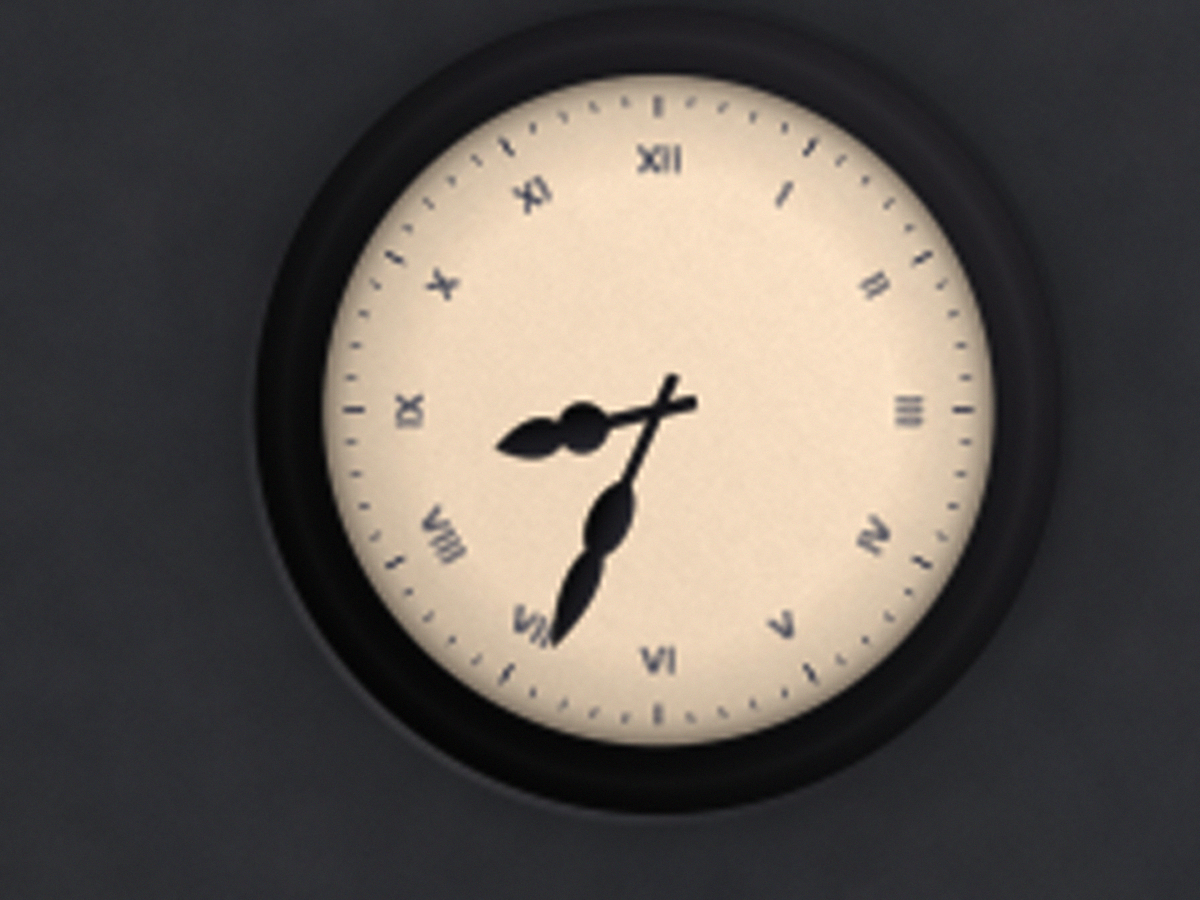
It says 8:34
